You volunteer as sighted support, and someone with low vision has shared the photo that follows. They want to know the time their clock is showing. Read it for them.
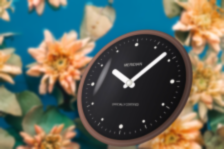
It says 10:08
